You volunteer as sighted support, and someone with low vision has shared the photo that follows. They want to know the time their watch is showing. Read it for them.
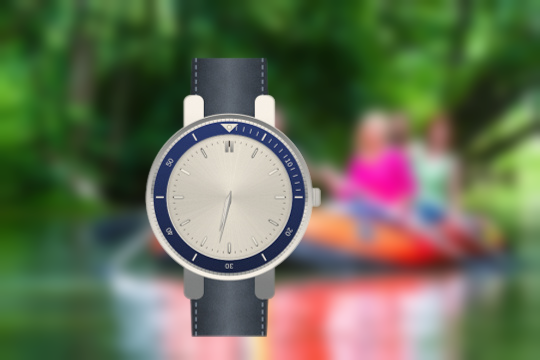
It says 6:32
